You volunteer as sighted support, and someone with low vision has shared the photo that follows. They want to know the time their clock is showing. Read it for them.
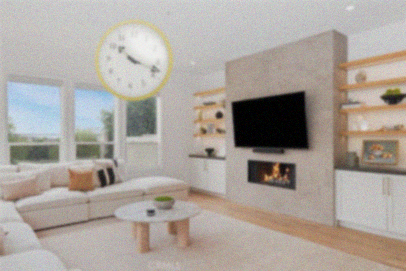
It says 10:18
